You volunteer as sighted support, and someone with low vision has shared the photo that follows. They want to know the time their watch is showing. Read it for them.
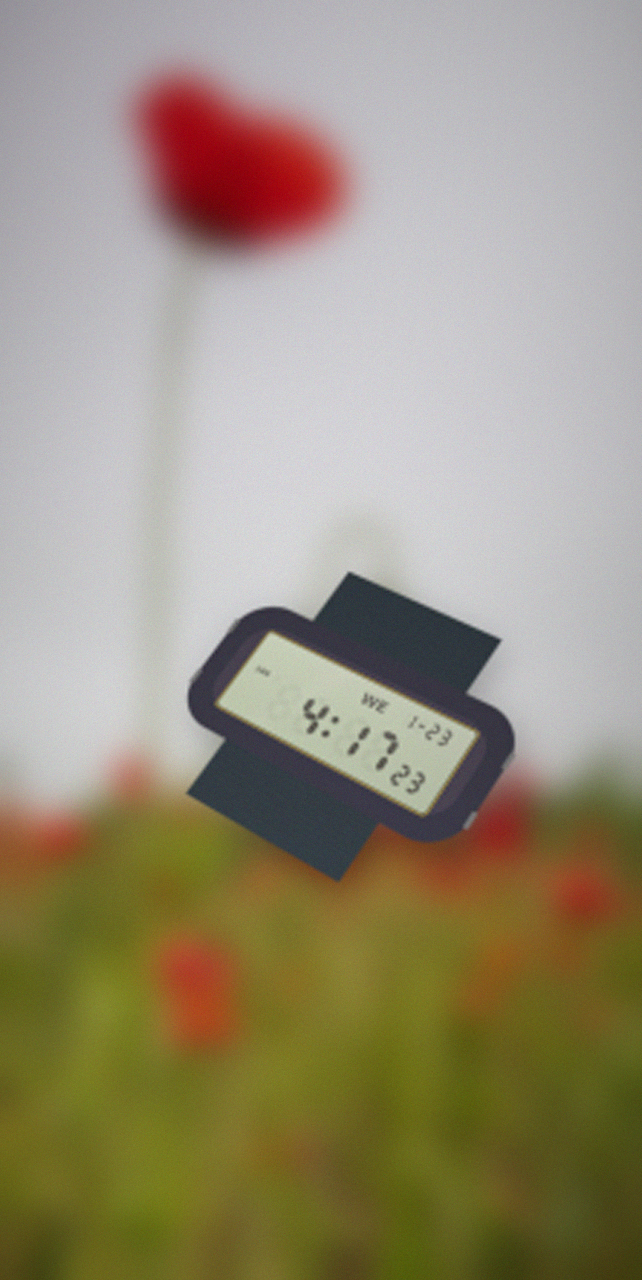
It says 4:17:23
